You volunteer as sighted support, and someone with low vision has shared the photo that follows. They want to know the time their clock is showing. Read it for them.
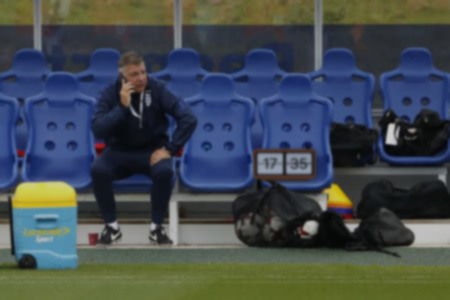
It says 17:35
